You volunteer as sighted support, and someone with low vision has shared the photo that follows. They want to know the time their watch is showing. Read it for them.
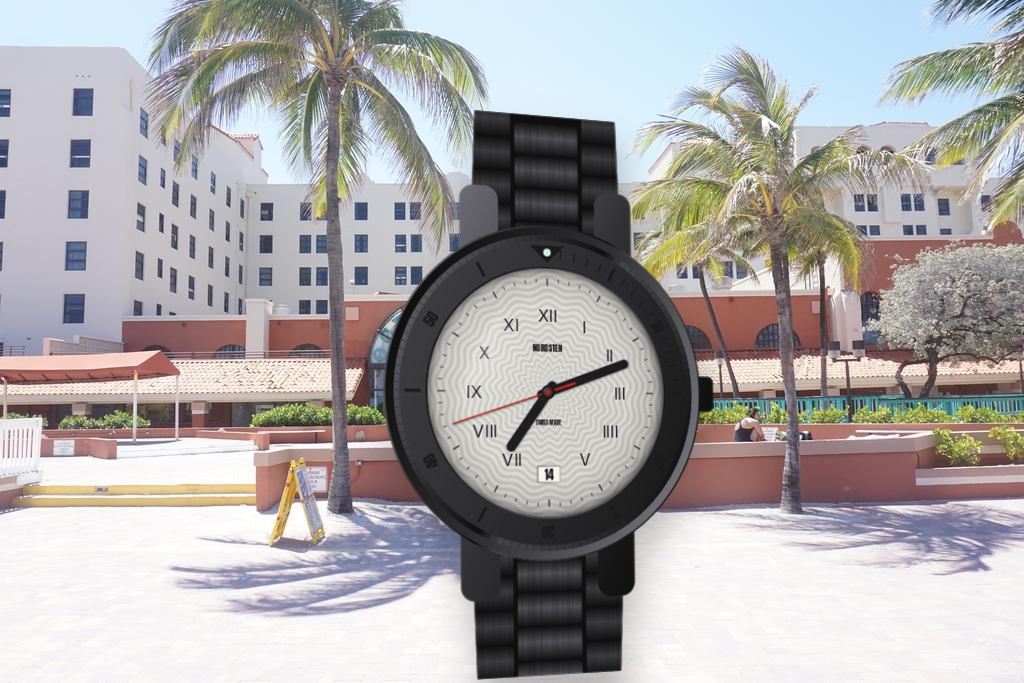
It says 7:11:42
